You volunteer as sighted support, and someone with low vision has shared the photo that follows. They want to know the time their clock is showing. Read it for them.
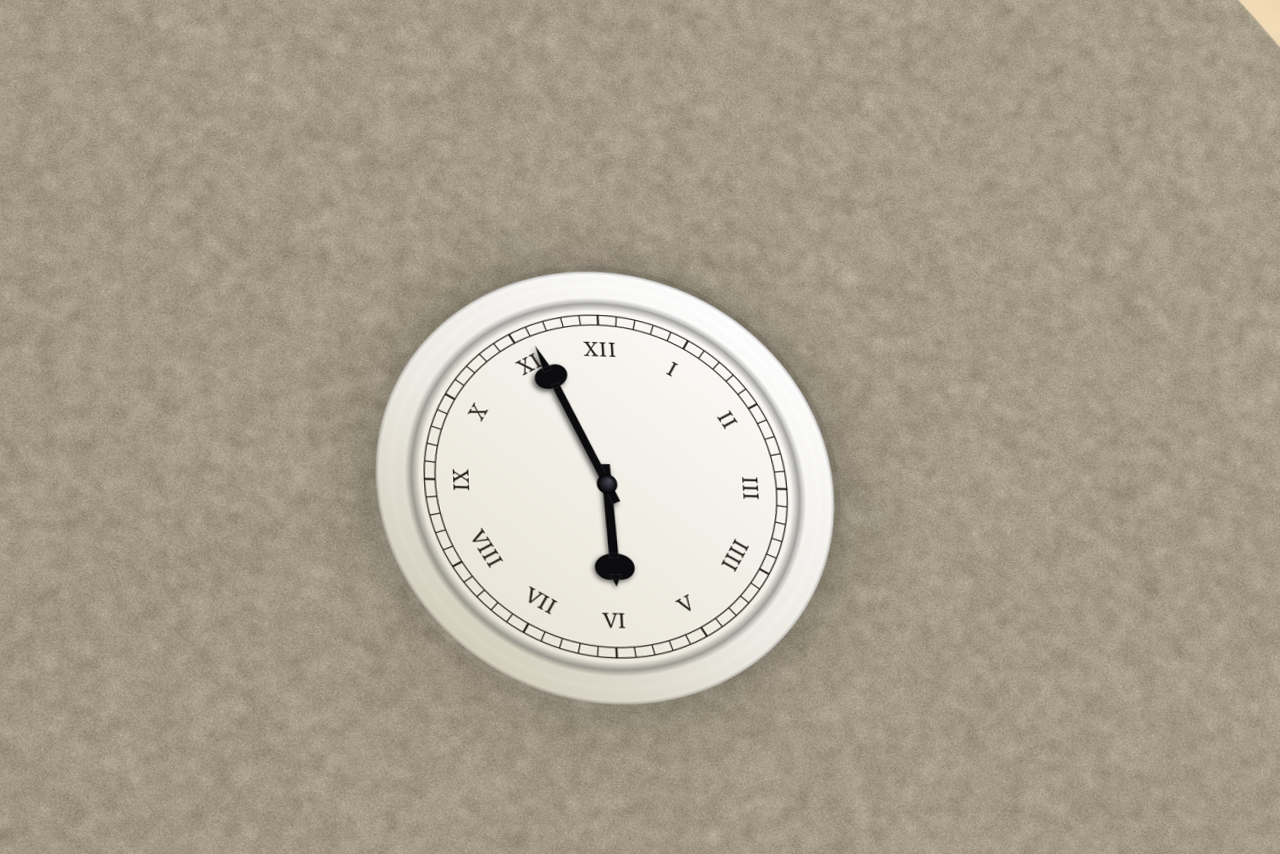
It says 5:56
